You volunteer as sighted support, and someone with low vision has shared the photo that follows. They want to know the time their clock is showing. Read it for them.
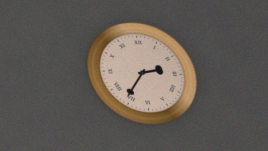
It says 2:36
